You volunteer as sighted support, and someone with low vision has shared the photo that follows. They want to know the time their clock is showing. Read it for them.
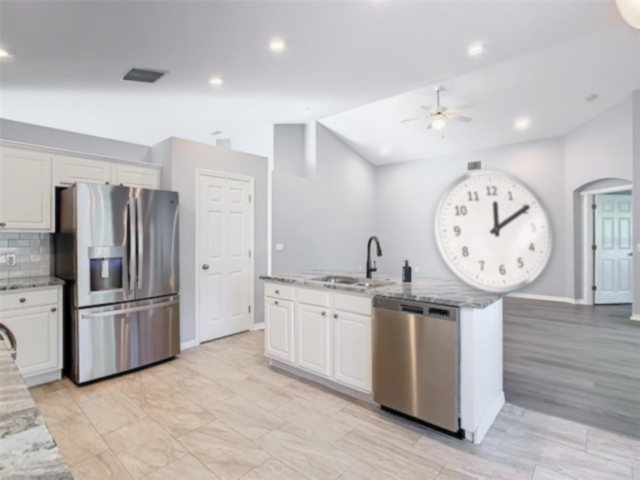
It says 12:10
